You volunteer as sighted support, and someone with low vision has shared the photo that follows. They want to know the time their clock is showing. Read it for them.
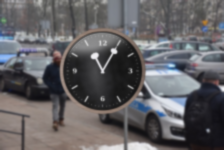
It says 11:05
